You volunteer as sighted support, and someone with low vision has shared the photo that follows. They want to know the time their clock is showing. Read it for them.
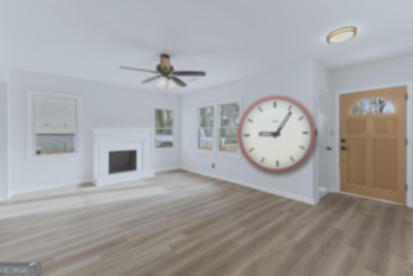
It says 9:06
